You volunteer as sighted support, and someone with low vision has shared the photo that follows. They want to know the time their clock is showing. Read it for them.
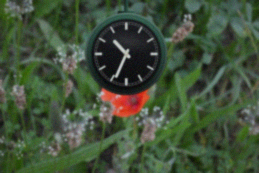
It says 10:34
